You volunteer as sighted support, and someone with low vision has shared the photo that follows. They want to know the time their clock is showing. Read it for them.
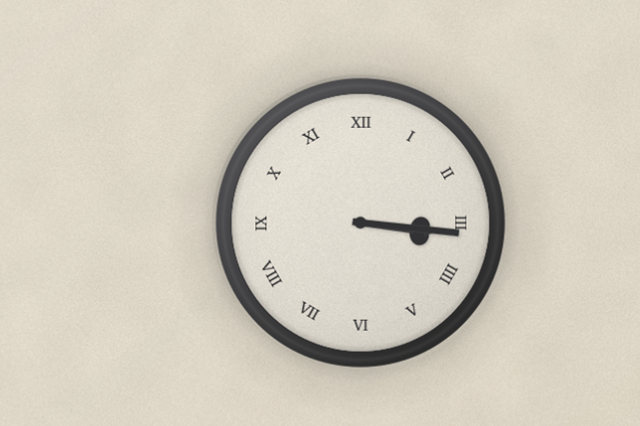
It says 3:16
